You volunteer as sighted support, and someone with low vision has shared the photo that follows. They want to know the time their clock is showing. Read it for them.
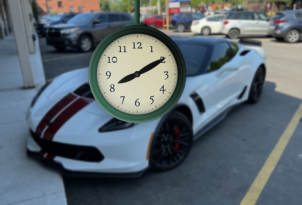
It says 8:10
